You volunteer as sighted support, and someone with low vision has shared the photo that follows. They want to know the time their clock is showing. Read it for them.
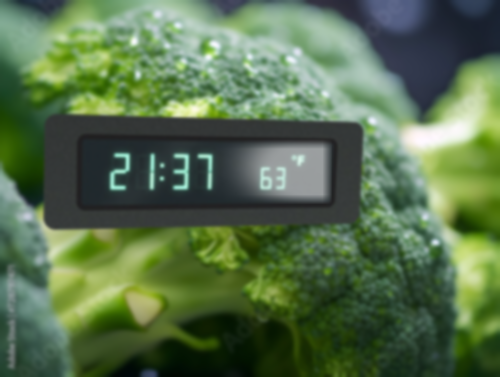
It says 21:37
